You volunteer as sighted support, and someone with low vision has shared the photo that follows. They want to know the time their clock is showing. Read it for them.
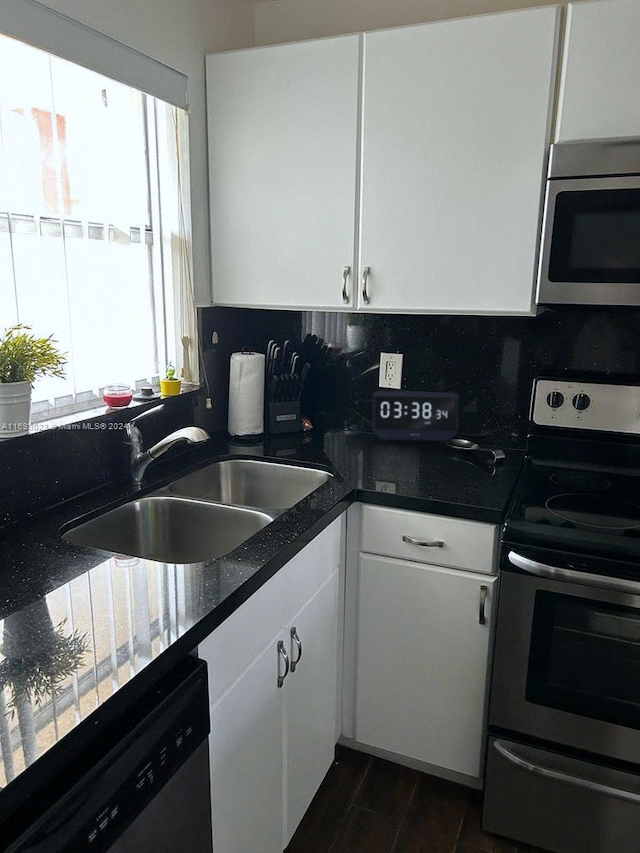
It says 3:38:34
